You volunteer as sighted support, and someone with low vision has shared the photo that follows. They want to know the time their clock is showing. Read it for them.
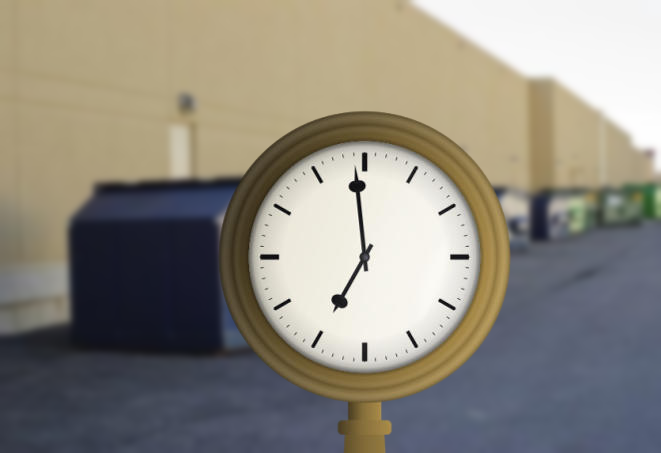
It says 6:59
